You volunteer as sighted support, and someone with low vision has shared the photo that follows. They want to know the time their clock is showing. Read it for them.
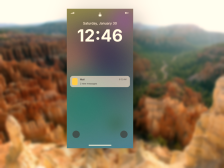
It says 12:46
